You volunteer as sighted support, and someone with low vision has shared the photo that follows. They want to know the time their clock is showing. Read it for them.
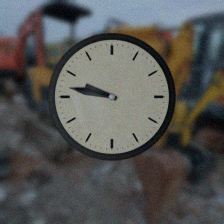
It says 9:47
